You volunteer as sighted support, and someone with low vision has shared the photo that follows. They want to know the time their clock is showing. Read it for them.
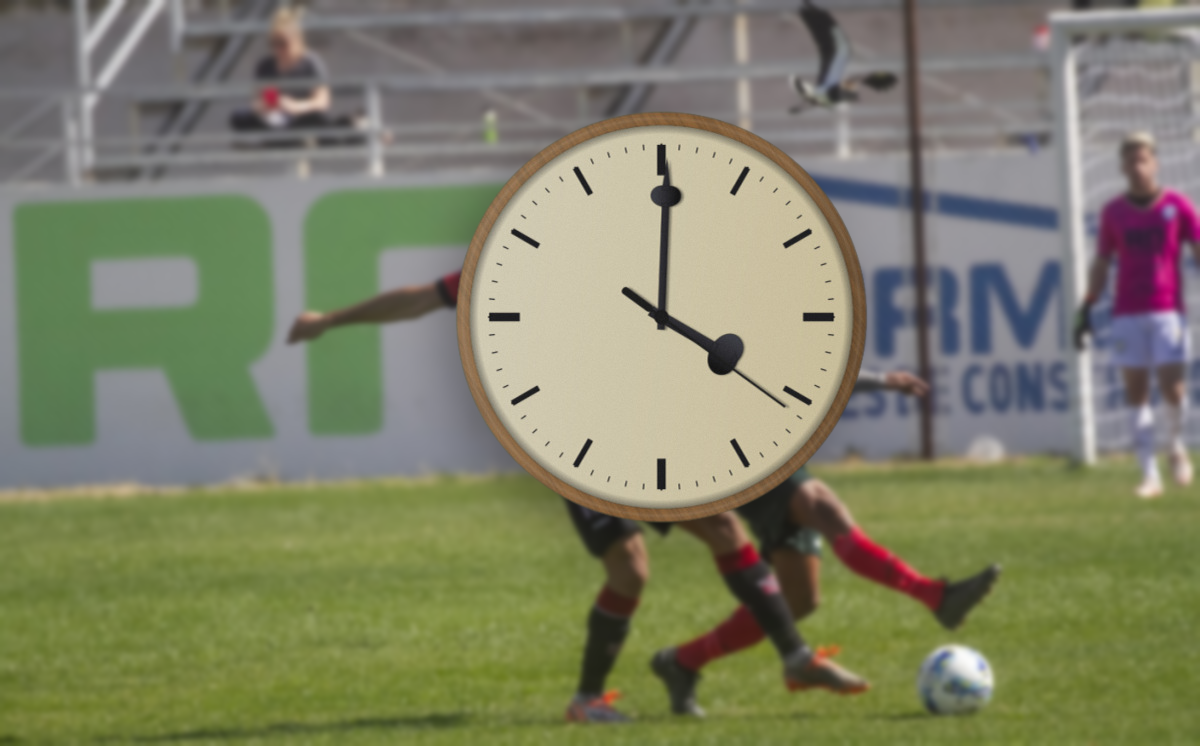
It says 4:00:21
